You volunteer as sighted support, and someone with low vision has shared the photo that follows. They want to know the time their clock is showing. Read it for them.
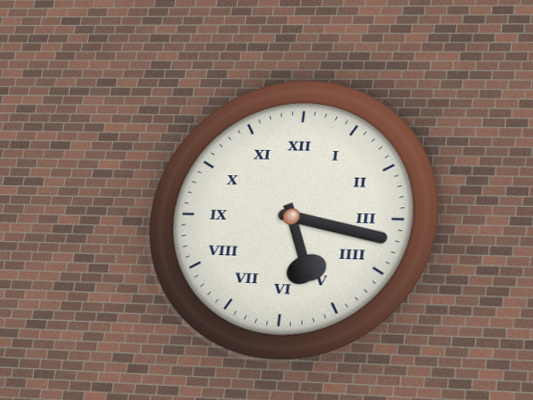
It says 5:17
